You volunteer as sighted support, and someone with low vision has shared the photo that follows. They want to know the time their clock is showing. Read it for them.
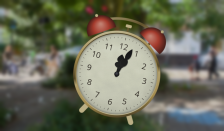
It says 12:03
